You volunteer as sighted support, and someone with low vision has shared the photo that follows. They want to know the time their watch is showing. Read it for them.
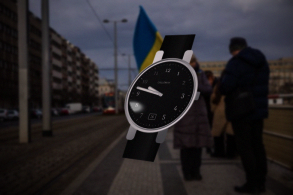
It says 9:47
